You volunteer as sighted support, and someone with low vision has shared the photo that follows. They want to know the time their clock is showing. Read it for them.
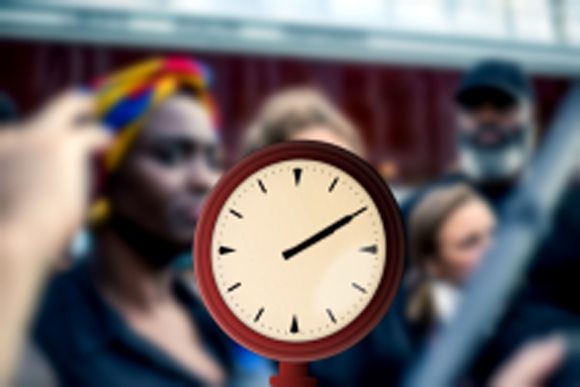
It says 2:10
